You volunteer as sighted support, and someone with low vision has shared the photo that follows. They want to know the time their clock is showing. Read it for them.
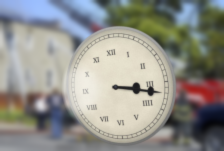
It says 3:17
